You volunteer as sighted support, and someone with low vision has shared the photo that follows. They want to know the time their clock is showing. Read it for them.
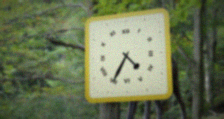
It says 4:35
